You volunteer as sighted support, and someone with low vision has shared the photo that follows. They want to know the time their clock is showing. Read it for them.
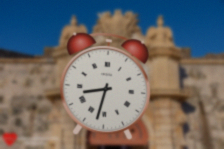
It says 8:32
